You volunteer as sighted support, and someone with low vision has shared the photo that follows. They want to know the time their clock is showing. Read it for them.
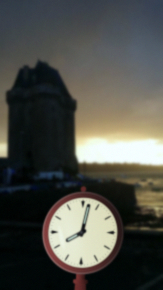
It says 8:02
